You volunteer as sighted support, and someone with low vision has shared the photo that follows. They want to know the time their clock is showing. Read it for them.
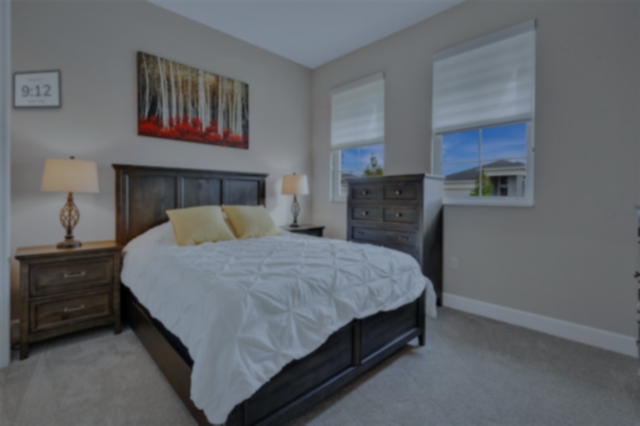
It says 9:12
